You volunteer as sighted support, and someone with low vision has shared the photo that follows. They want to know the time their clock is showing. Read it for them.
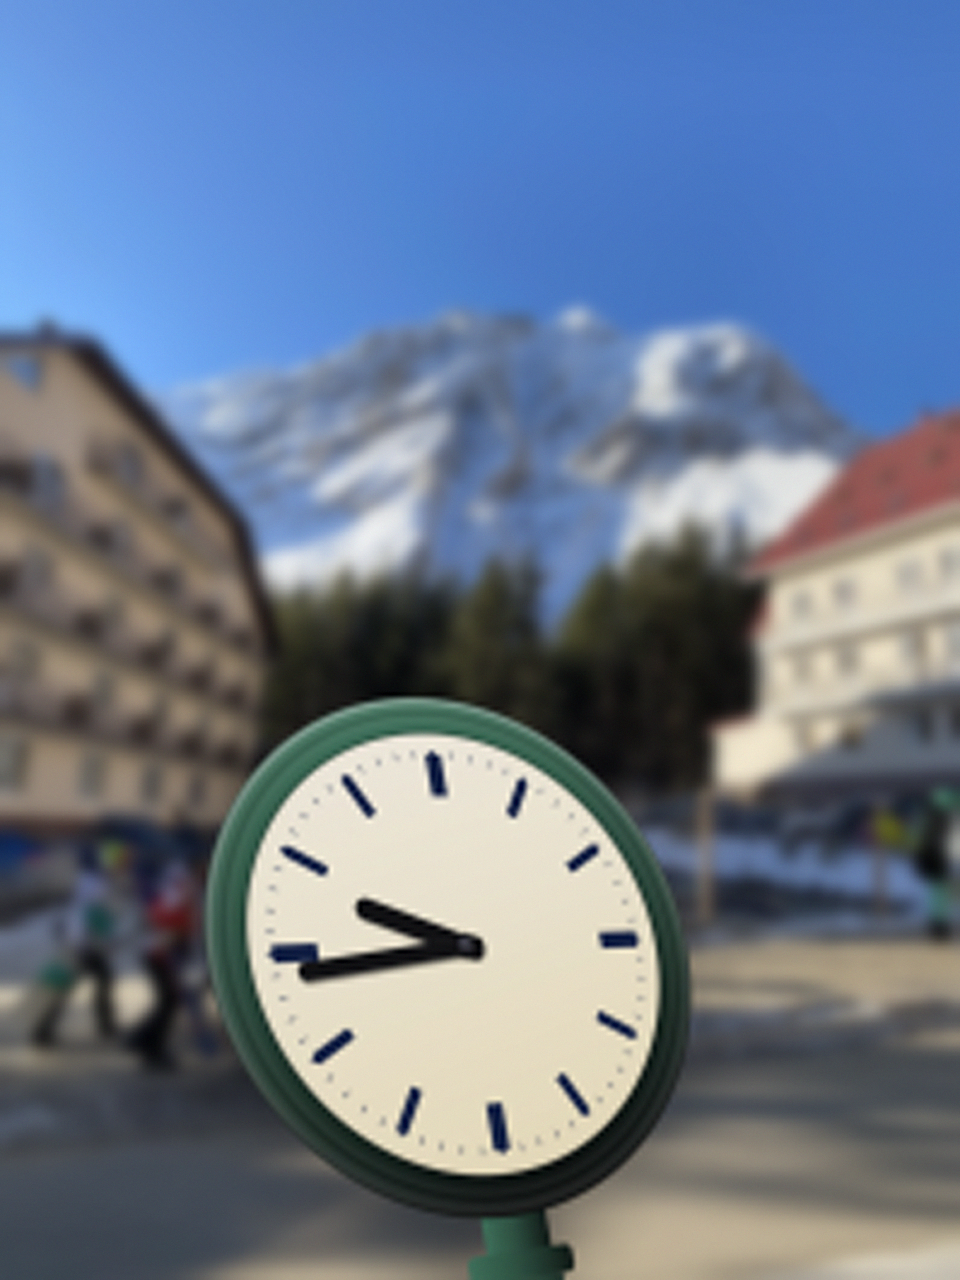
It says 9:44
